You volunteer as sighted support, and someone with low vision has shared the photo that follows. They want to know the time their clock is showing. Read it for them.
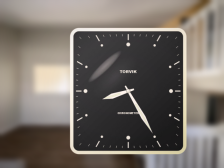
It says 8:25
